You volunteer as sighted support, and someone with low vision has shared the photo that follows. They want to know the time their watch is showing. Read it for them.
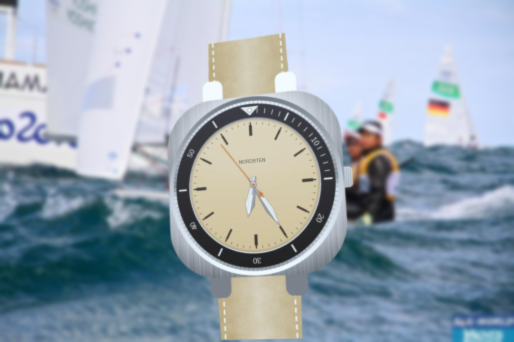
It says 6:24:54
